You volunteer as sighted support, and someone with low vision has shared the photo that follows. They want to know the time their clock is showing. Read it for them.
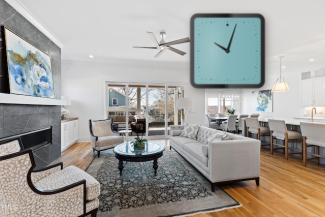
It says 10:03
